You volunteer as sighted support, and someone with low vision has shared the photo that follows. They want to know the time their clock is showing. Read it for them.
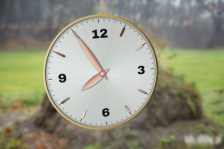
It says 7:55
